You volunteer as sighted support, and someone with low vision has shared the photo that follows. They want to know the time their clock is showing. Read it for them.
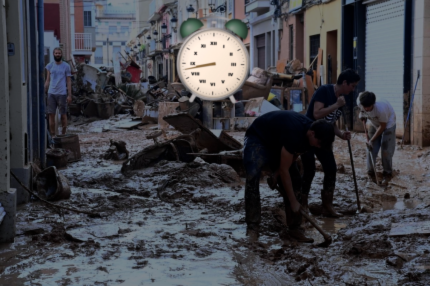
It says 8:43
